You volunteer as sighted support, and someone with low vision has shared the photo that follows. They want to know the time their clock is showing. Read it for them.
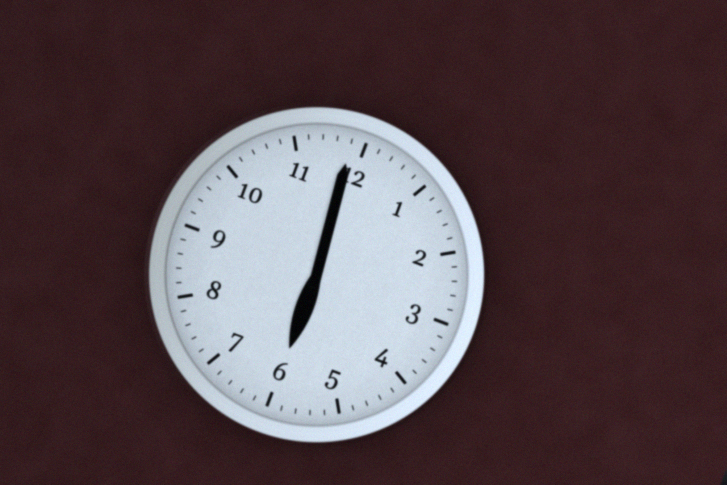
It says 5:59
